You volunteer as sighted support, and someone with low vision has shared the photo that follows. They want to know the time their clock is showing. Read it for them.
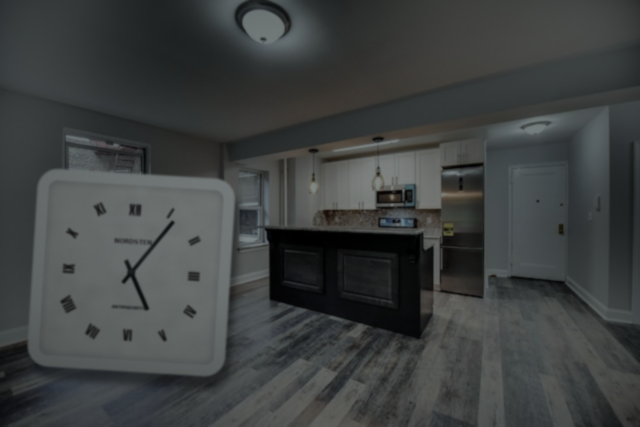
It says 5:06
